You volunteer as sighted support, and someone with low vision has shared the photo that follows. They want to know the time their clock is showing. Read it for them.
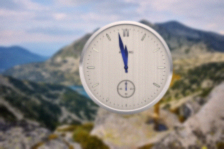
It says 11:58
